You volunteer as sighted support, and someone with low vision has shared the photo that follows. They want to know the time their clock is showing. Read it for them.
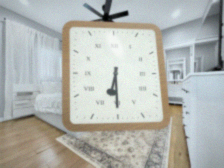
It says 6:30
